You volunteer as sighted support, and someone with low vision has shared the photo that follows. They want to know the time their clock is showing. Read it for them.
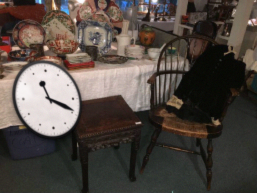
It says 11:19
